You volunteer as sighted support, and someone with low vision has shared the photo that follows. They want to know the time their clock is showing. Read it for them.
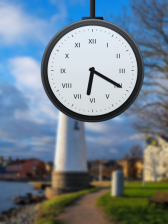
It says 6:20
